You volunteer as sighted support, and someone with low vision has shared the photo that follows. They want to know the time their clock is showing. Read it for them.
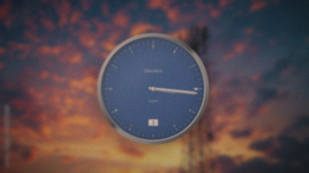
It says 3:16
